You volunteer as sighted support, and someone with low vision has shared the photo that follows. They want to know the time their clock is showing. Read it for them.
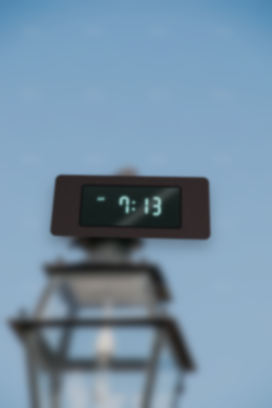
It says 7:13
